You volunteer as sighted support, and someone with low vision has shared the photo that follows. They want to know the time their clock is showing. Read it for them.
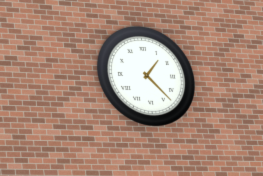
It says 1:23
